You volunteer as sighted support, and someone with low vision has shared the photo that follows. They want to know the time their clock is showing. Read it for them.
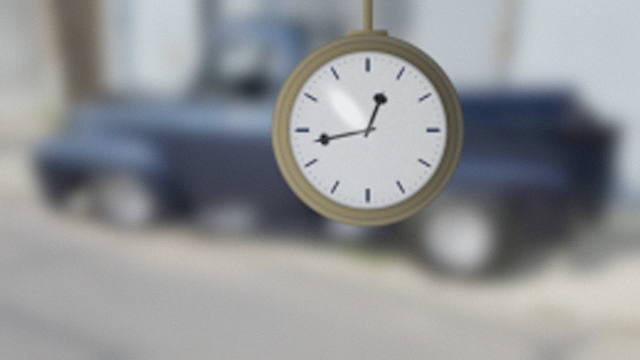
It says 12:43
